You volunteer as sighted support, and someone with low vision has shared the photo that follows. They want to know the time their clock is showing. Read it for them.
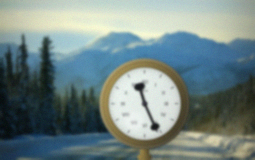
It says 11:26
